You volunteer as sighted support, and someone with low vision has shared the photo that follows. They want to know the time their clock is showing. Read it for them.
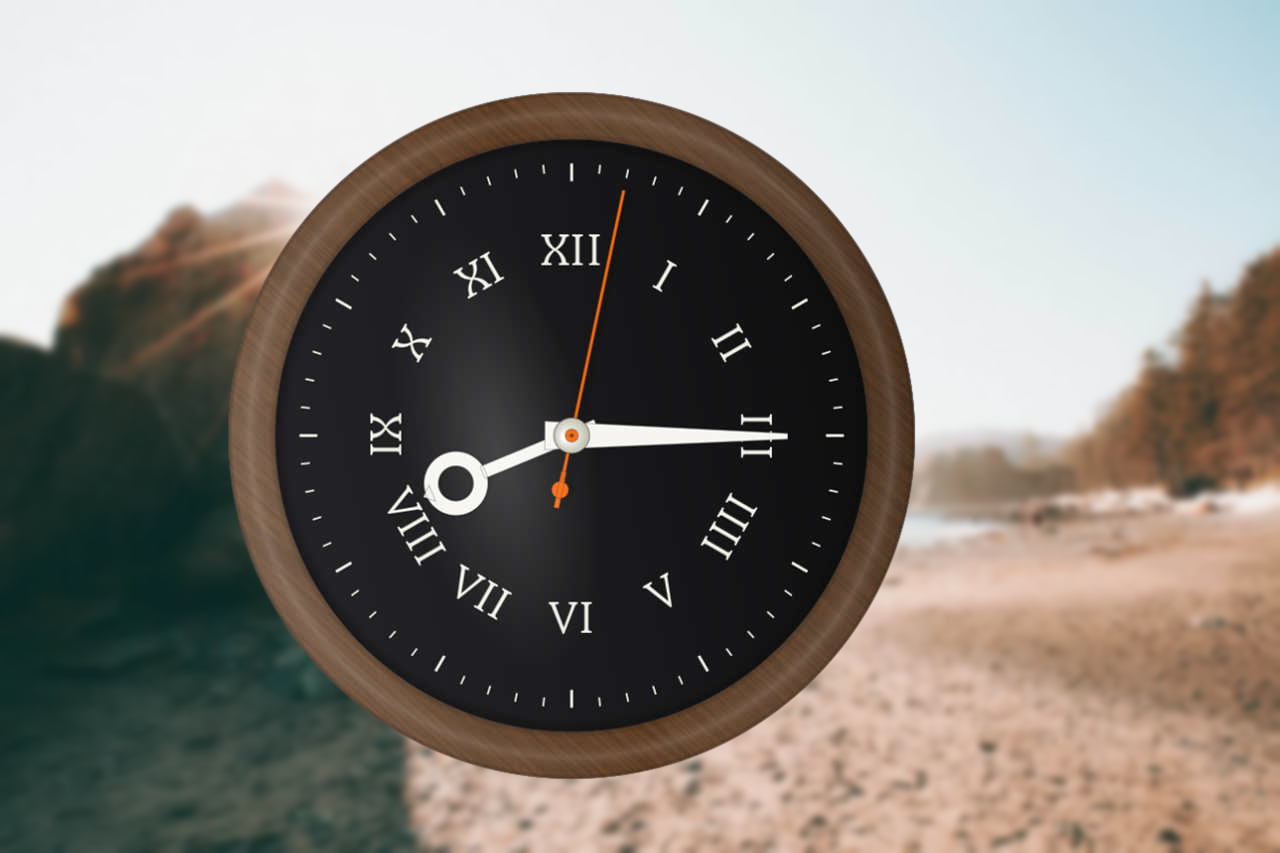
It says 8:15:02
